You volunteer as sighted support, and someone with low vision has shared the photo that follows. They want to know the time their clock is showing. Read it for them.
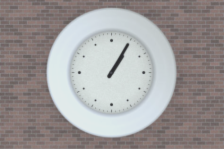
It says 1:05
